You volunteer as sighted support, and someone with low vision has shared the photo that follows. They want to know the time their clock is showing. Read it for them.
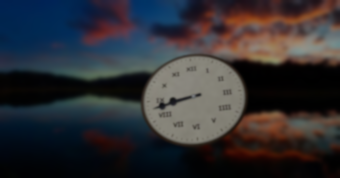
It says 8:43
